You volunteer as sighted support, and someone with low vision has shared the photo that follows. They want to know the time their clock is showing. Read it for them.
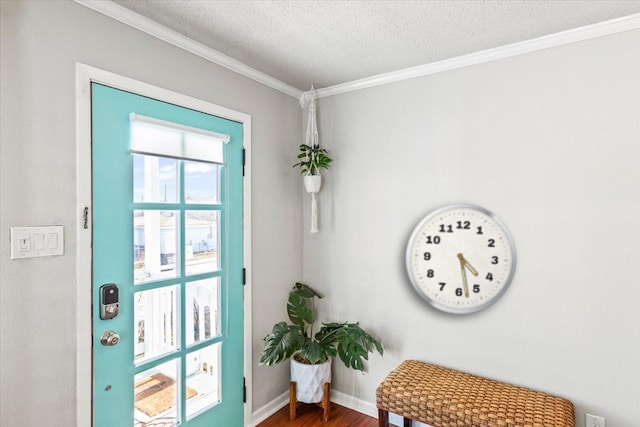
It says 4:28
